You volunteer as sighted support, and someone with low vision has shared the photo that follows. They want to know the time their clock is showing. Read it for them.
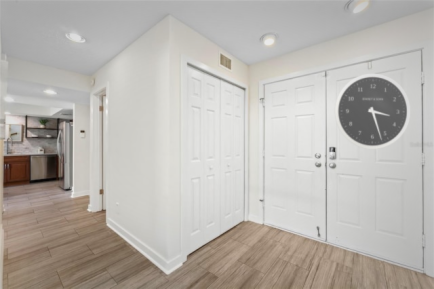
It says 3:27
